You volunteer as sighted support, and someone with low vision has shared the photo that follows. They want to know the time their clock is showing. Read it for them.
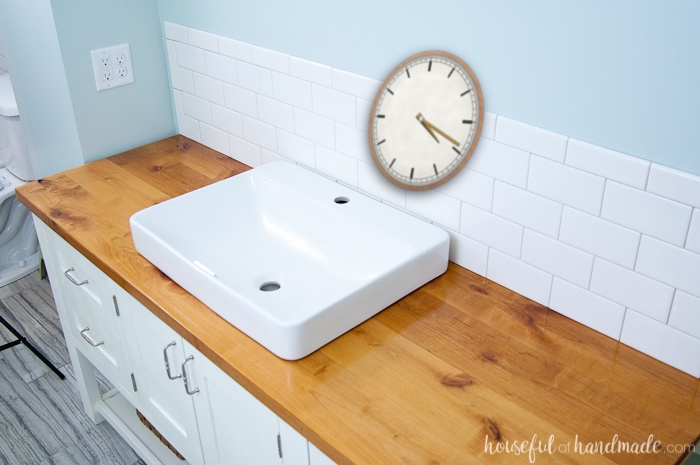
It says 4:19
